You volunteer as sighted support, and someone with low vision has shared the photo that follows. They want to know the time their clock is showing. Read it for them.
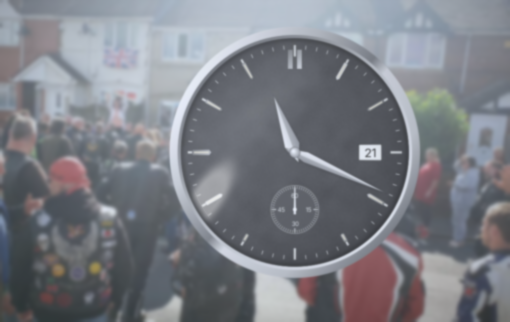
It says 11:19
